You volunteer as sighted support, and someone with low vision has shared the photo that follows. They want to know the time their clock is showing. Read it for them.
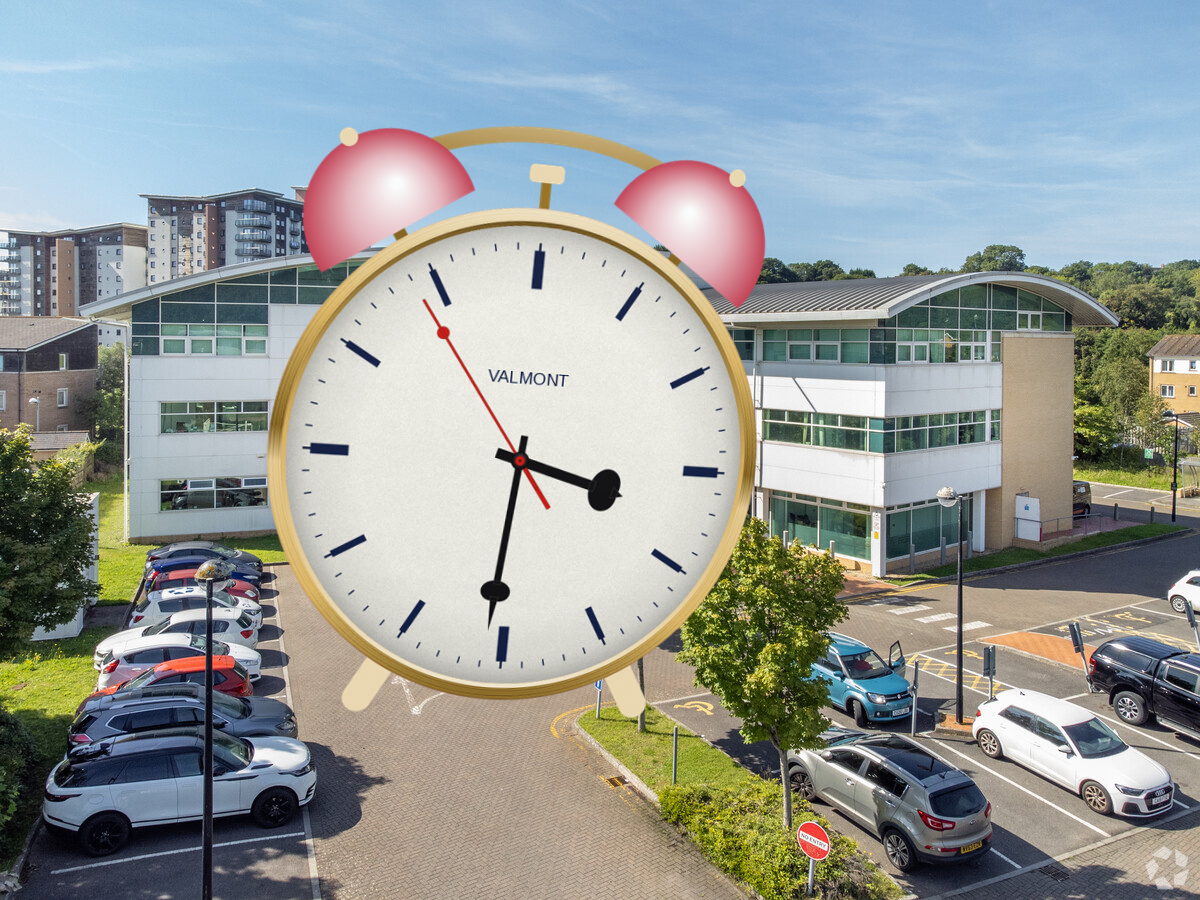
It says 3:30:54
